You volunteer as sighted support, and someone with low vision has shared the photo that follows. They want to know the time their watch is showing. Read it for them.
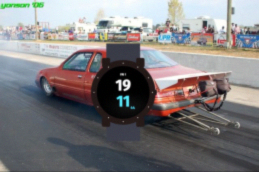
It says 19:11
